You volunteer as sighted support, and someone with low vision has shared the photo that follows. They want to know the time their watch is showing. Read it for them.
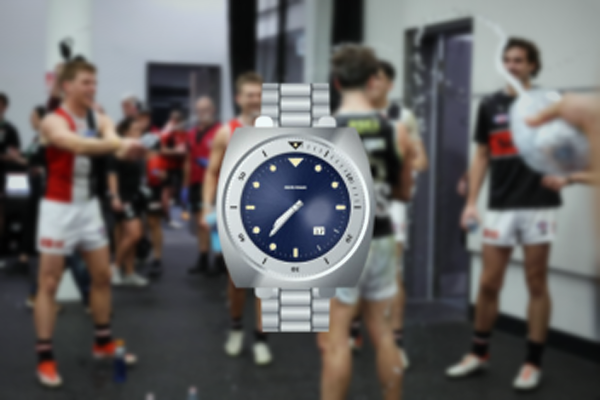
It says 7:37
